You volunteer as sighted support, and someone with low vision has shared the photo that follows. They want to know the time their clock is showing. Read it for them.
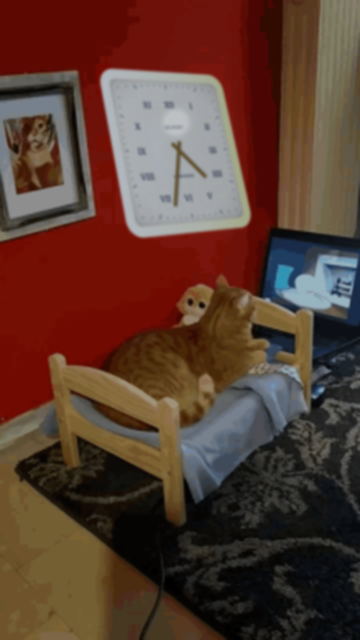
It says 4:33
